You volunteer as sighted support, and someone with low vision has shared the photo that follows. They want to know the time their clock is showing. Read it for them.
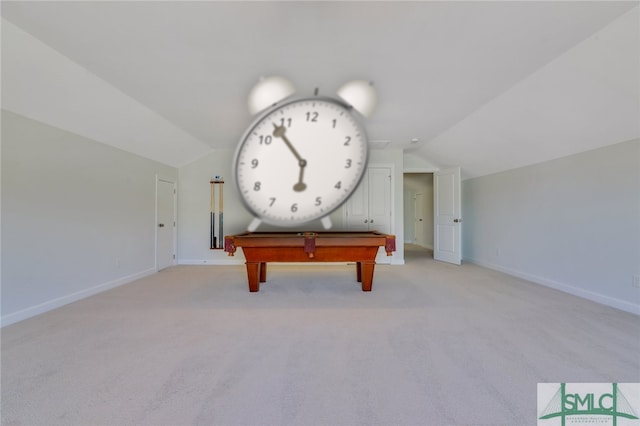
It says 5:53
